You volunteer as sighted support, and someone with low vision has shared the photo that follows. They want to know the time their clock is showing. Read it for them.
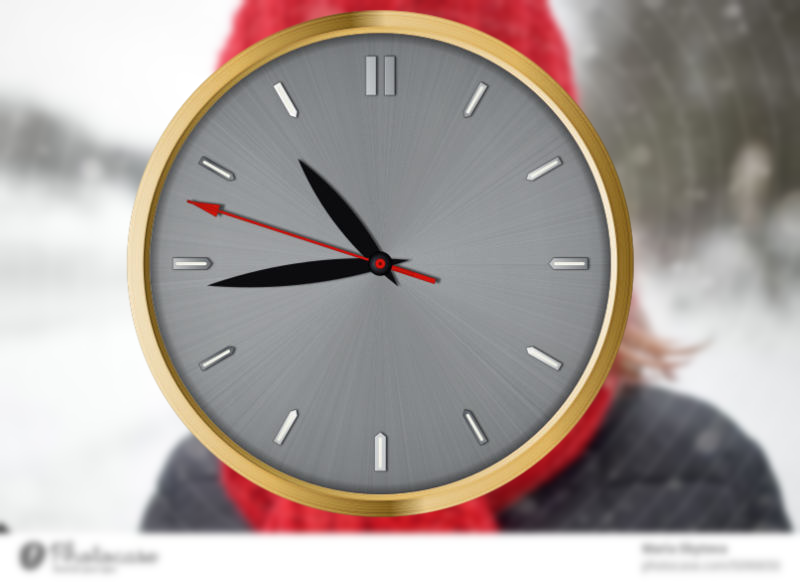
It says 10:43:48
